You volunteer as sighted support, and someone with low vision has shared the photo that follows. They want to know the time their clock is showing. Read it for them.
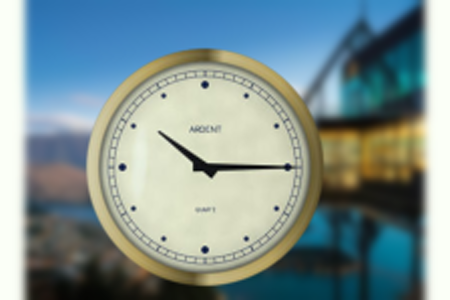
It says 10:15
